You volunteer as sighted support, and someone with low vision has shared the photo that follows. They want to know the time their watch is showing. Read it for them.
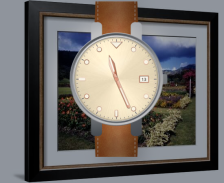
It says 11:26
